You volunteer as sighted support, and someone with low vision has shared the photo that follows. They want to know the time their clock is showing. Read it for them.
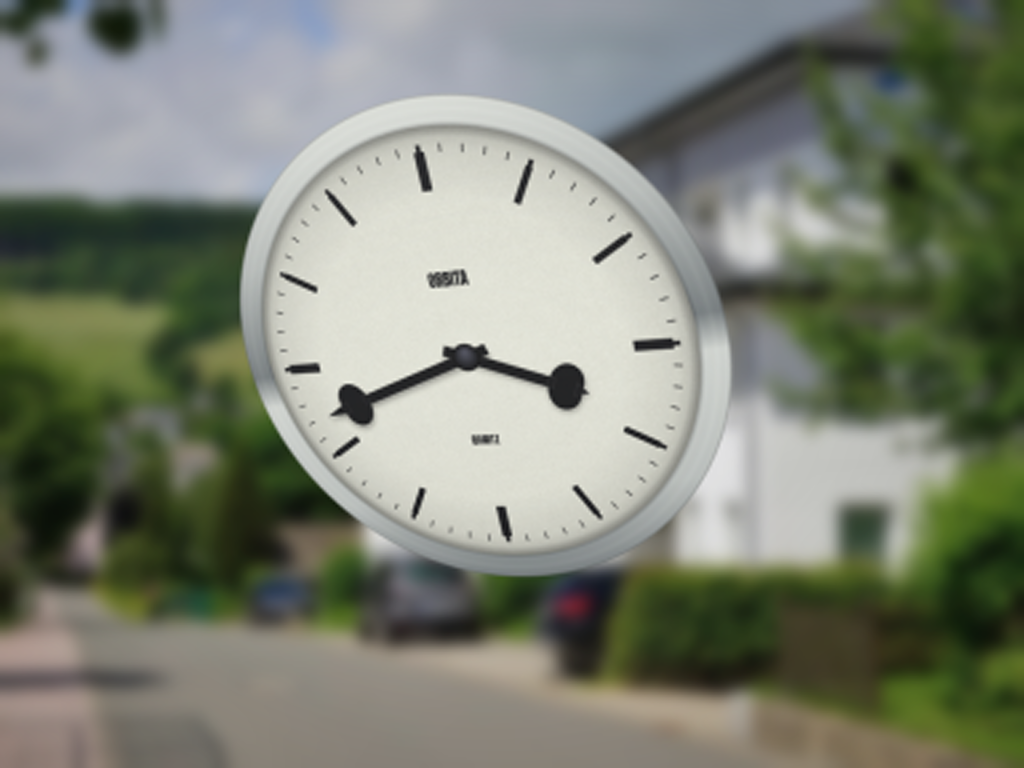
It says 3:42
